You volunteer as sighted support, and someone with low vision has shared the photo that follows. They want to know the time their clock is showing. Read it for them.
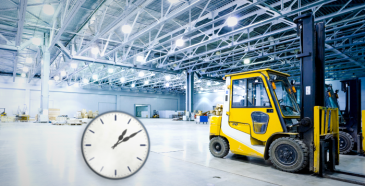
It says 1:10
